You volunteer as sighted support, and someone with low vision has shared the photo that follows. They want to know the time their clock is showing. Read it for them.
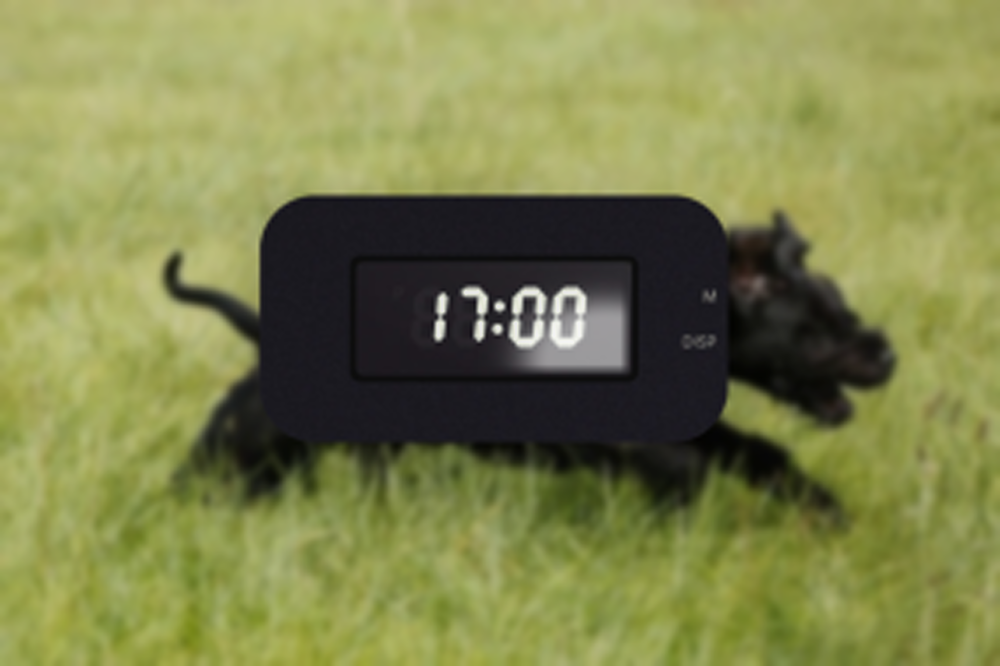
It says 17:00
